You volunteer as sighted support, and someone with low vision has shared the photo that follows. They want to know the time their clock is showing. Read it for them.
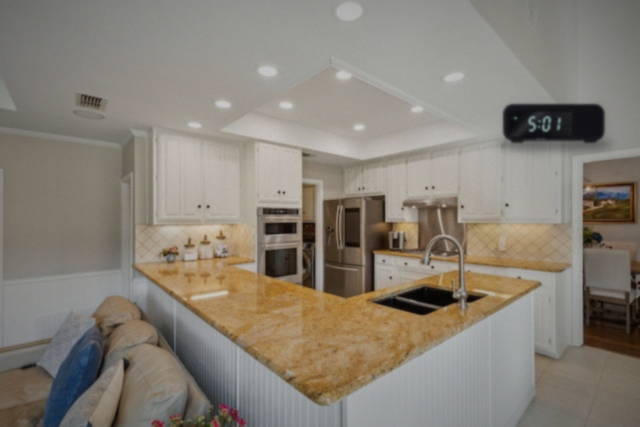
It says 5:01
